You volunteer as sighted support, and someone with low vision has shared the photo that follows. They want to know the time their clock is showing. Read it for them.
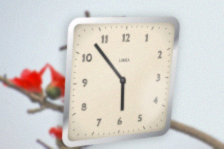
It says 5:53
